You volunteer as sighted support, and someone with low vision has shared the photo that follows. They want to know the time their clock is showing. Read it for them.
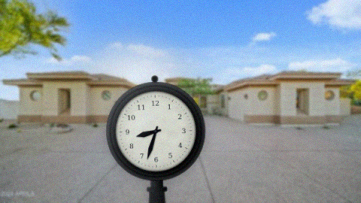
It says 8:33
